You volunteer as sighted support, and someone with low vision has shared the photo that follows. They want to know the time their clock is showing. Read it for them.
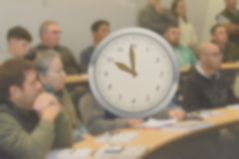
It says 9:59
